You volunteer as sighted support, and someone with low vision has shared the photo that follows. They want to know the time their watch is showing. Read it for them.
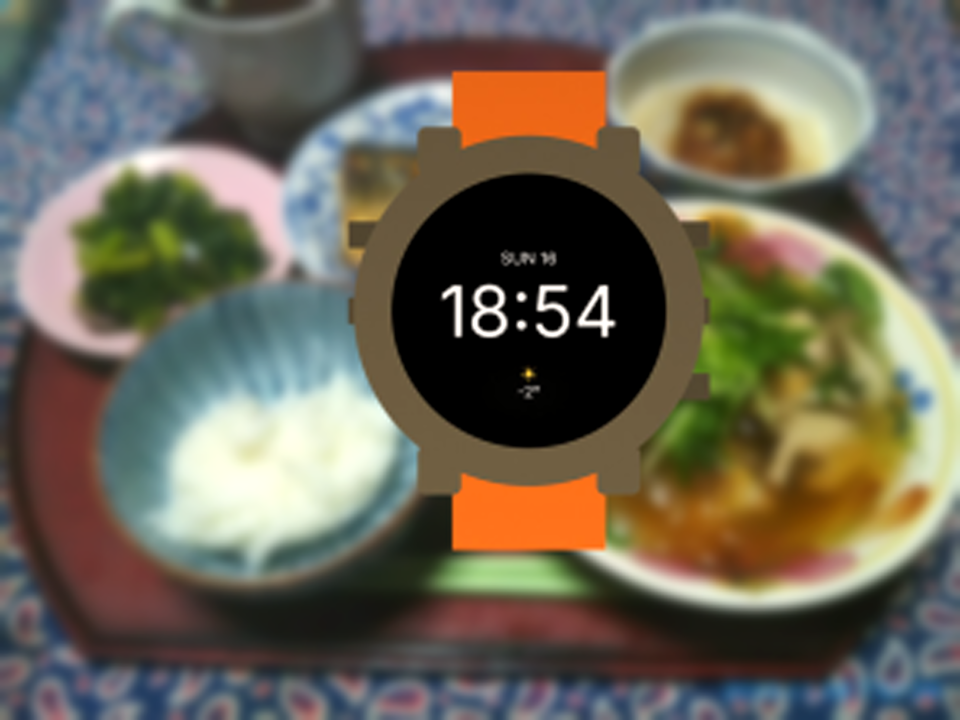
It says 18:54
